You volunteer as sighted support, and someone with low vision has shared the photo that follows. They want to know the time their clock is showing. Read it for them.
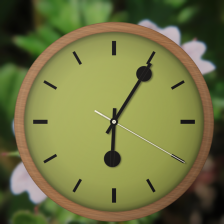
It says 6:05:20
